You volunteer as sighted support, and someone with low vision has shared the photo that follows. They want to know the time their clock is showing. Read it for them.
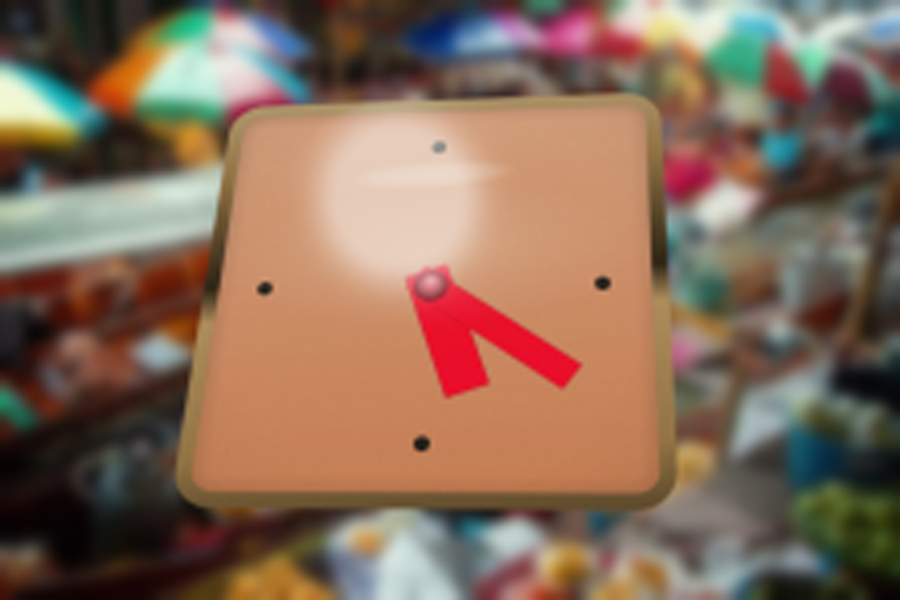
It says 5:21
